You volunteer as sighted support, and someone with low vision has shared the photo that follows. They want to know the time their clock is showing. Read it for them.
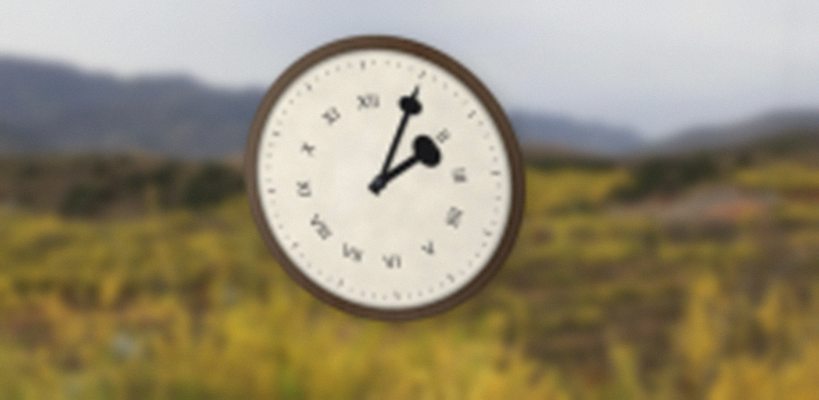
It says 2:05
